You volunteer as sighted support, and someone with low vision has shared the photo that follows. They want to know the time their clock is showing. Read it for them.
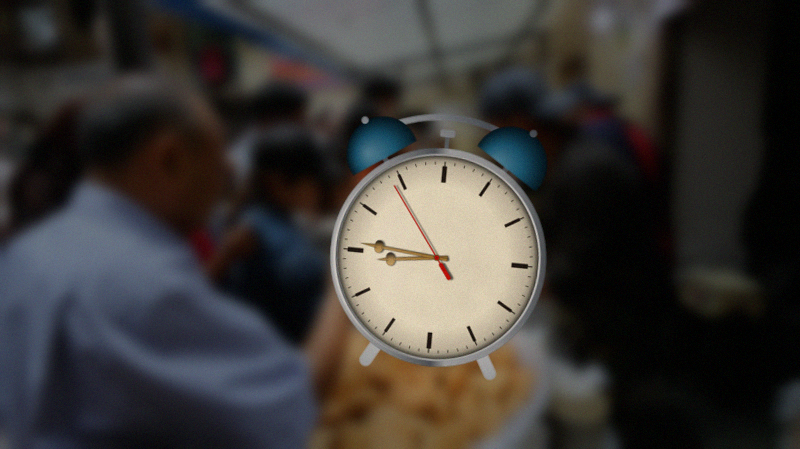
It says 8:45:54
